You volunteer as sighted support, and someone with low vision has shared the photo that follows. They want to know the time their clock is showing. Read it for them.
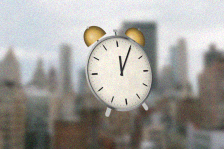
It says 12:05
